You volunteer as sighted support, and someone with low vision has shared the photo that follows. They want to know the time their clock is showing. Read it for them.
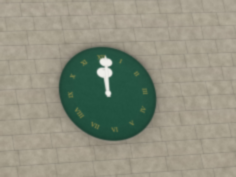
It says 12:01
